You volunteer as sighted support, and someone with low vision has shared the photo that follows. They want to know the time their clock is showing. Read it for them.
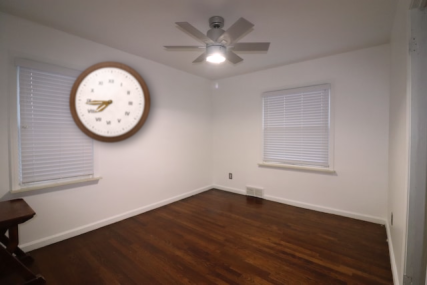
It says 7:44
